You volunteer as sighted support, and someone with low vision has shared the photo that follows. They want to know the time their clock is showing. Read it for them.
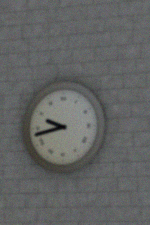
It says 9:43
